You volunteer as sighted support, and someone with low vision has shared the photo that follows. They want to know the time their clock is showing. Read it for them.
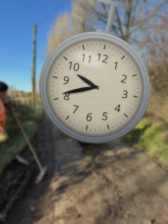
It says 9:41
